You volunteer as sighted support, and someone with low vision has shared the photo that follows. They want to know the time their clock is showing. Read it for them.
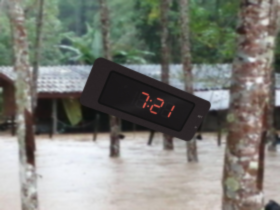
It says 7:21
